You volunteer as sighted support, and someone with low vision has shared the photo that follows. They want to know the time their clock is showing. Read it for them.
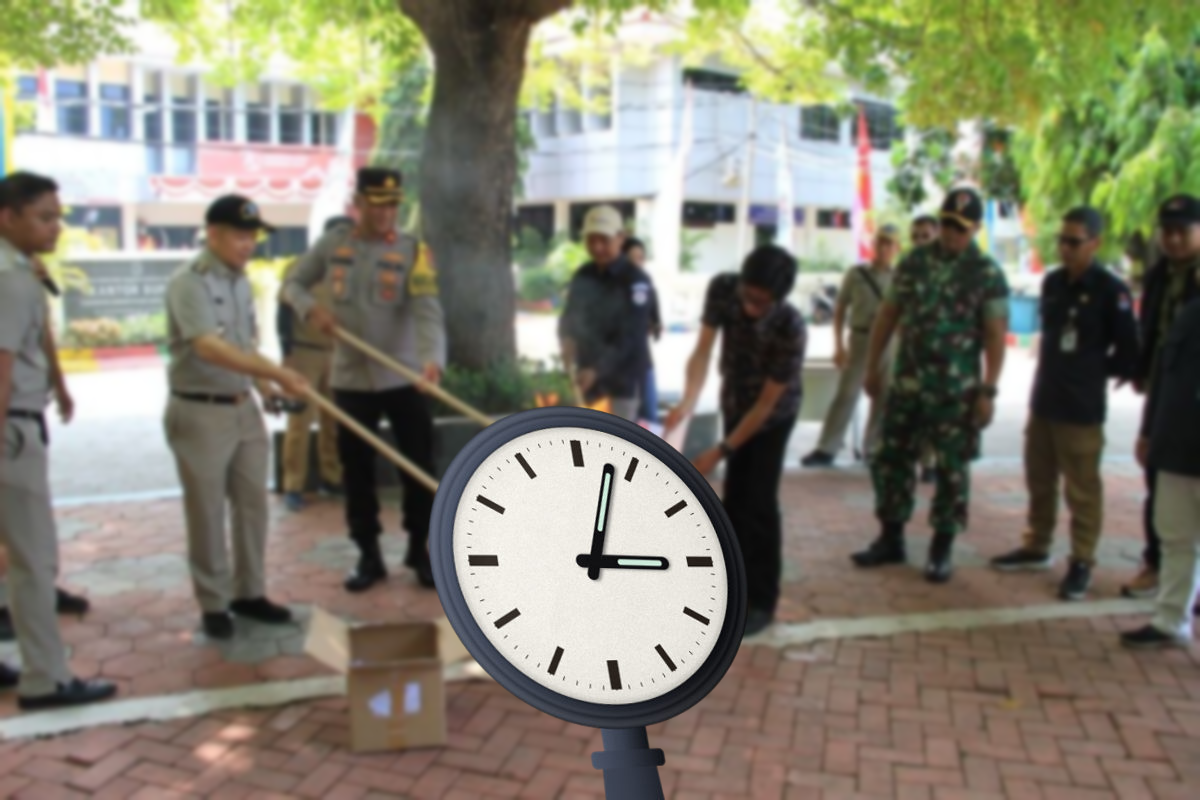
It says 3:03
